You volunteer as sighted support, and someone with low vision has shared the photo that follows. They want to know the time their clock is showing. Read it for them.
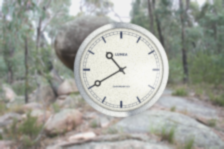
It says 10:40
